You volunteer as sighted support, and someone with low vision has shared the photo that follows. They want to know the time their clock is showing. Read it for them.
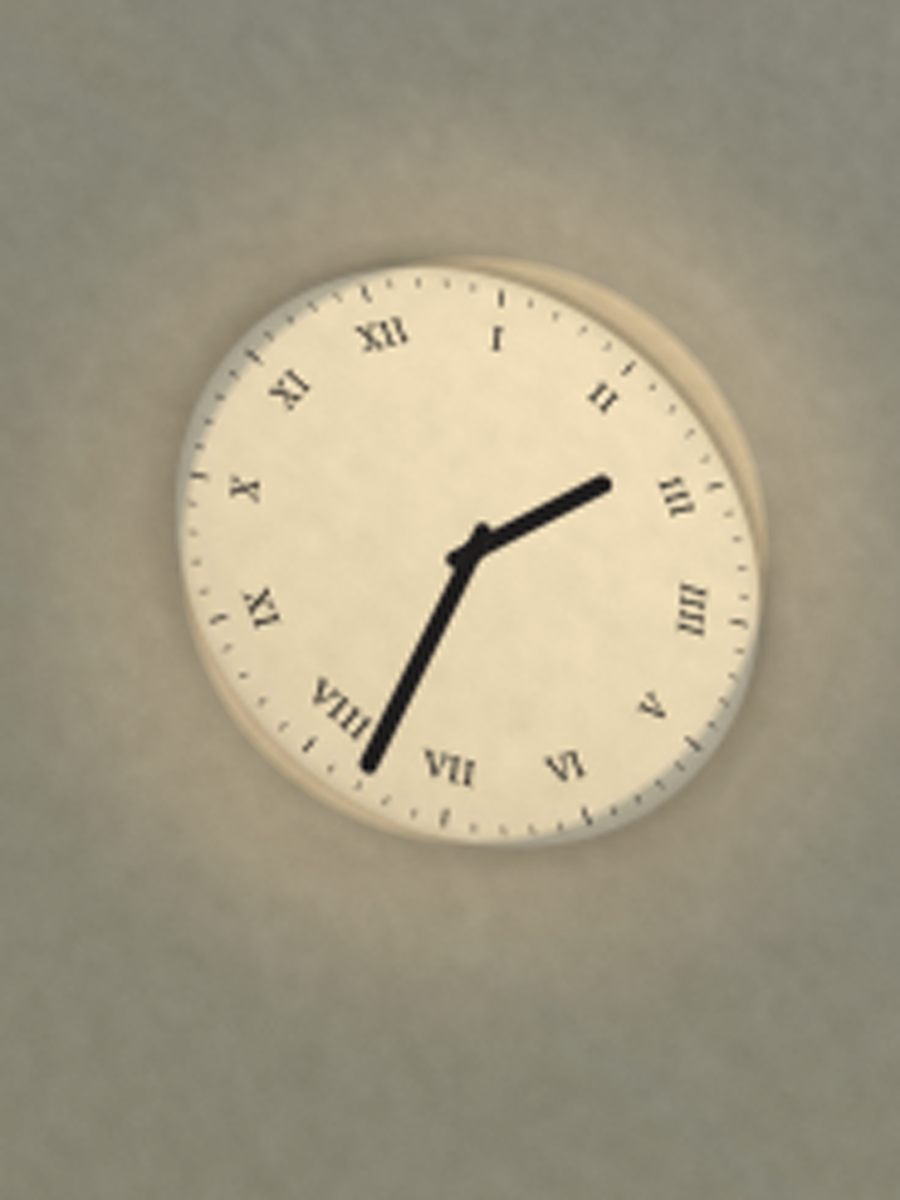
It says 2:38
